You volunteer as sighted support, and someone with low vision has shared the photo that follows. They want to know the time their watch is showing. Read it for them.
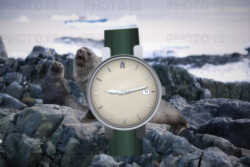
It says 9:13
